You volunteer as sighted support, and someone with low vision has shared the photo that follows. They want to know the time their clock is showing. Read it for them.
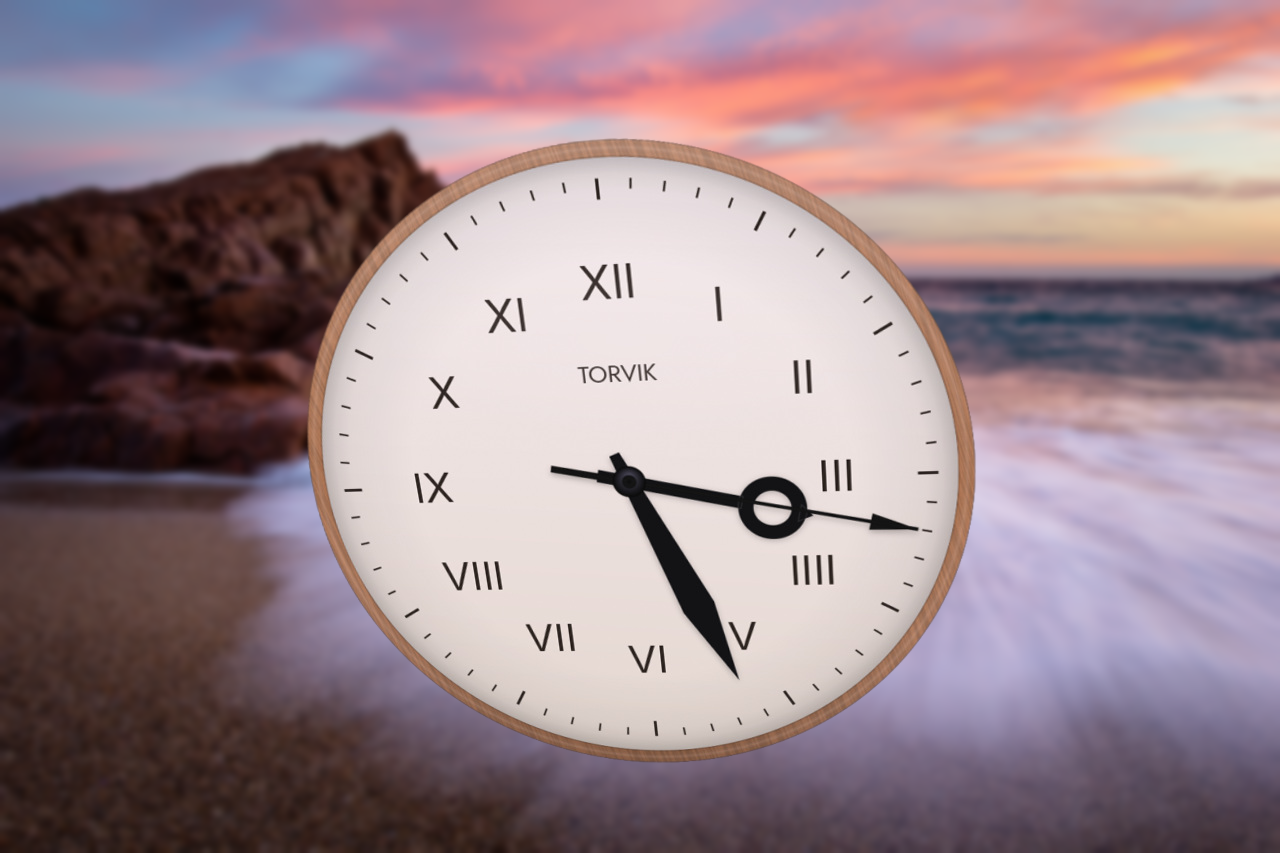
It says 3:26:17
